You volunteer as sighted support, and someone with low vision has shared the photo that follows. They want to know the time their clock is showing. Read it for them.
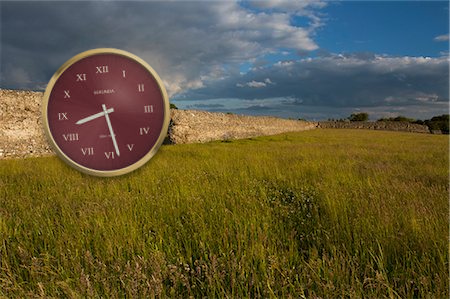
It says 8:28
